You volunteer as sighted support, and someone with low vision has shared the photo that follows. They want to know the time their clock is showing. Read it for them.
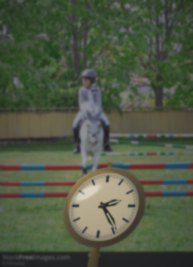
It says 2:24
